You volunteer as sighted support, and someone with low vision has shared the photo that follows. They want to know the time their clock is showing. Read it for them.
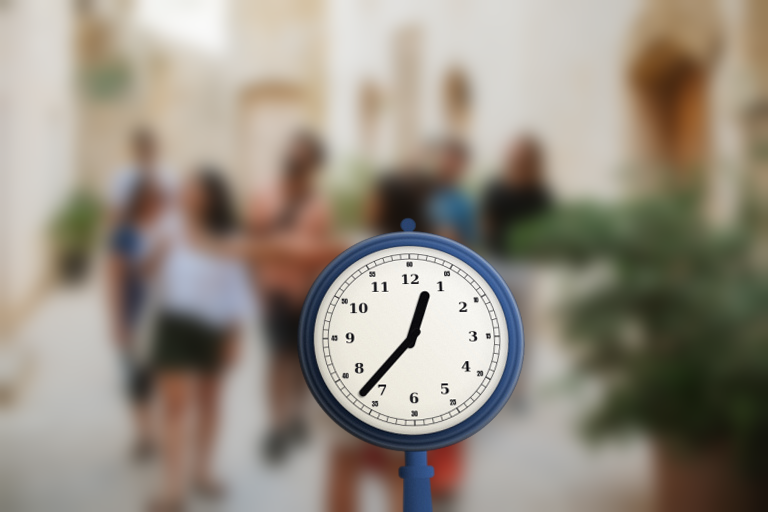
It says 12:37
